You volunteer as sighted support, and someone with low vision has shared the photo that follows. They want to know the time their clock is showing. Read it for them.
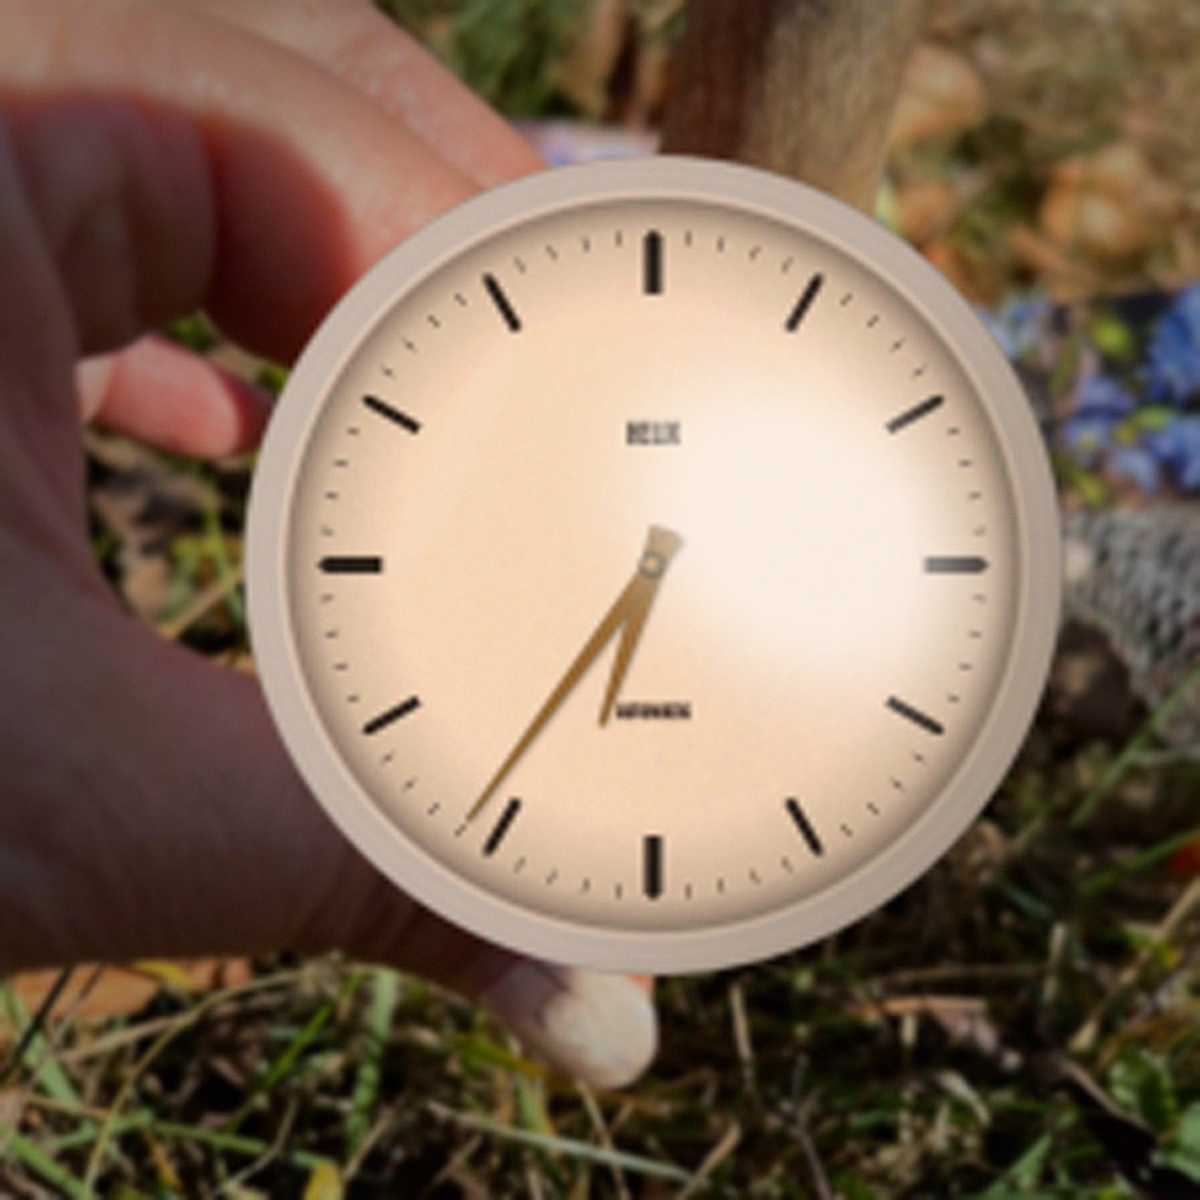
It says 6:36
